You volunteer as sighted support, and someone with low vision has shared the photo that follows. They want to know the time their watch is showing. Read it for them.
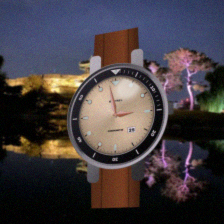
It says 2:58
